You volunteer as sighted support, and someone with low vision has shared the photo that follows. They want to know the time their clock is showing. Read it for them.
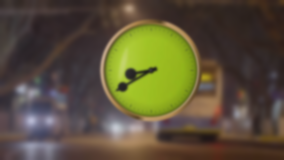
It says 8:40
